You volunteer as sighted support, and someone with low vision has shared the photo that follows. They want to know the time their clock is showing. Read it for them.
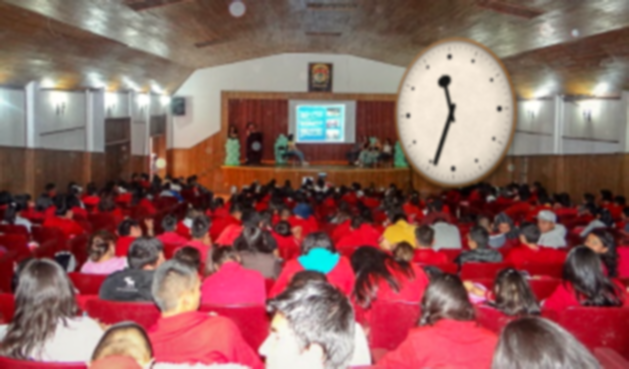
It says 11:34
